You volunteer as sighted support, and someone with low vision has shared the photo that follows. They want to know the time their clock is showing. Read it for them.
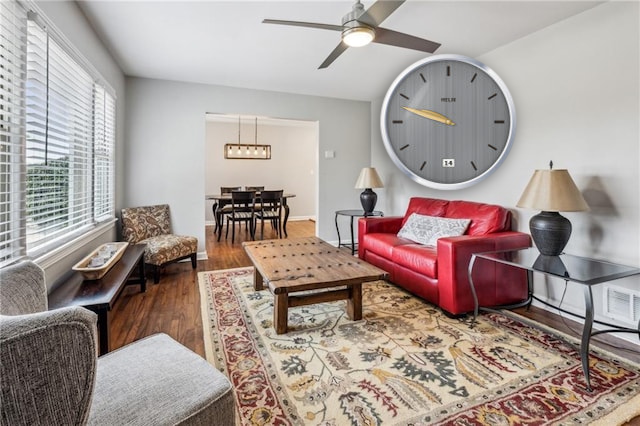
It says 9:48
